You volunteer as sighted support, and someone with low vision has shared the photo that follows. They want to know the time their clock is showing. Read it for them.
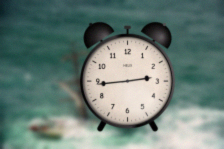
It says 2:44
